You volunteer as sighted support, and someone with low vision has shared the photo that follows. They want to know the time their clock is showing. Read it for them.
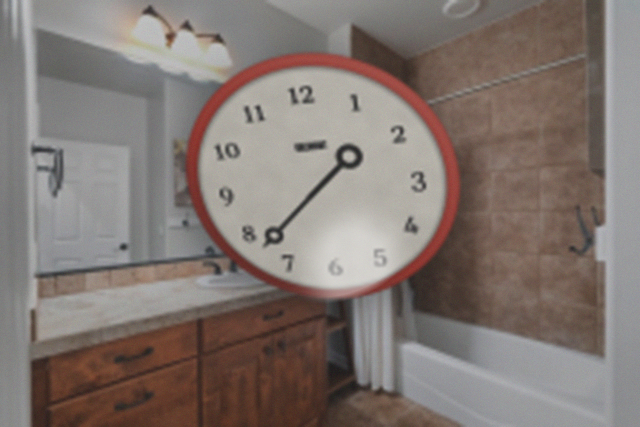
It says 1:38
